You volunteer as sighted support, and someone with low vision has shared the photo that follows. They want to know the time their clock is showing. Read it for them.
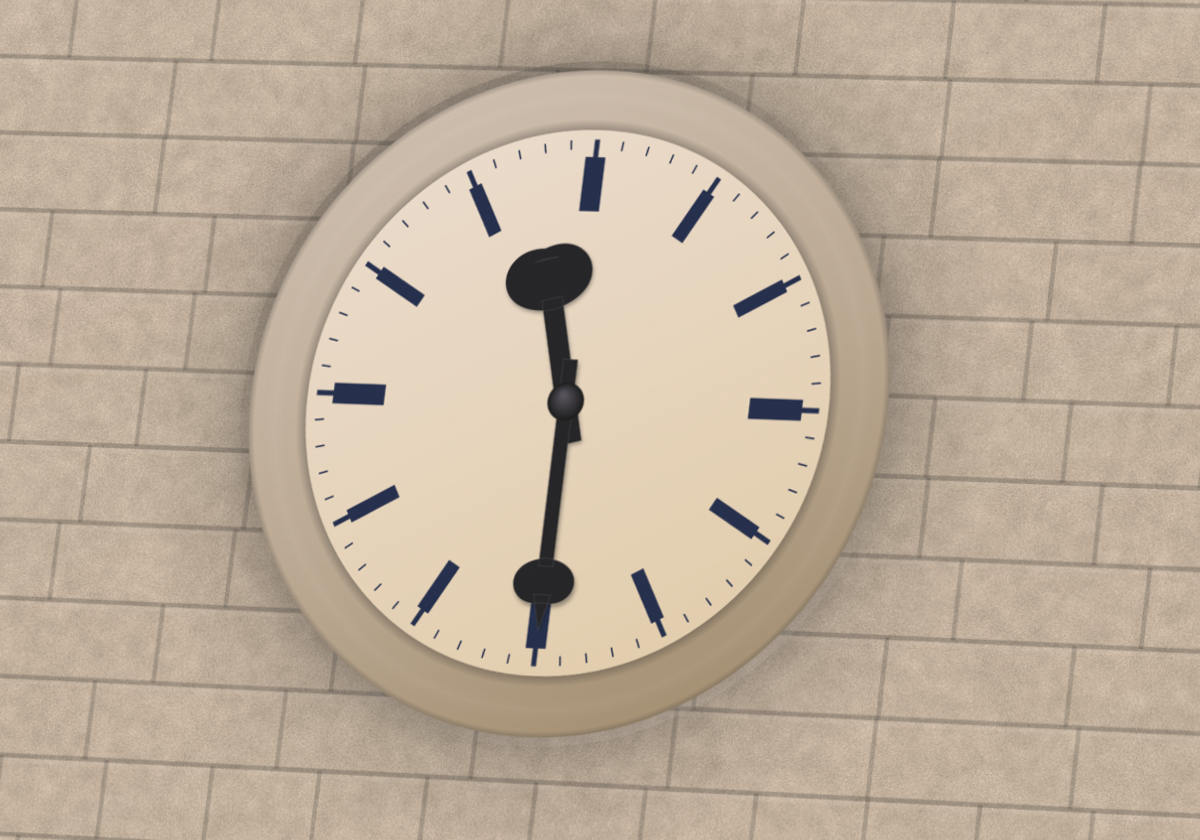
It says 11:30
